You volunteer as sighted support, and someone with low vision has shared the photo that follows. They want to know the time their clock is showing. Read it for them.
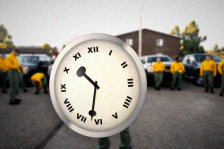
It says 10:32
